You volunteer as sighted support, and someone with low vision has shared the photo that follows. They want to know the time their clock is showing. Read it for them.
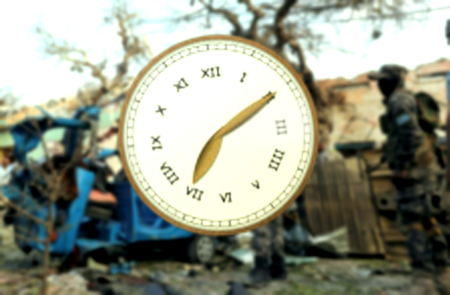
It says 7:10
